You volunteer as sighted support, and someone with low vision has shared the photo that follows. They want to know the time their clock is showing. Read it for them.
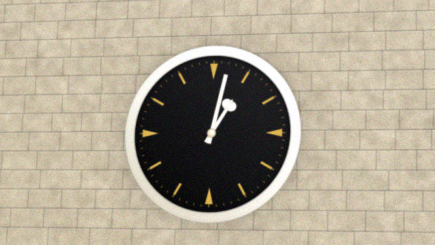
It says 1:02
